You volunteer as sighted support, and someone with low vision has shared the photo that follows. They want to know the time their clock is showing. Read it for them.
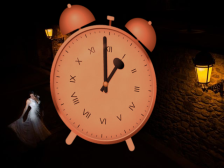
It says 12:59
